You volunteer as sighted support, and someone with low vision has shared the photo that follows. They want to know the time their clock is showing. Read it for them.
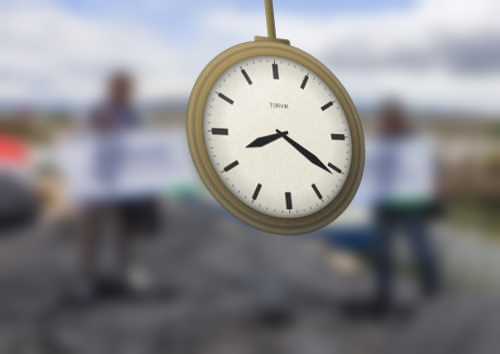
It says 8:21
